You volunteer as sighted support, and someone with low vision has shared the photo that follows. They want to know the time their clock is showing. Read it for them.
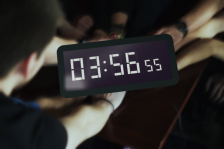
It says 3:56:55
